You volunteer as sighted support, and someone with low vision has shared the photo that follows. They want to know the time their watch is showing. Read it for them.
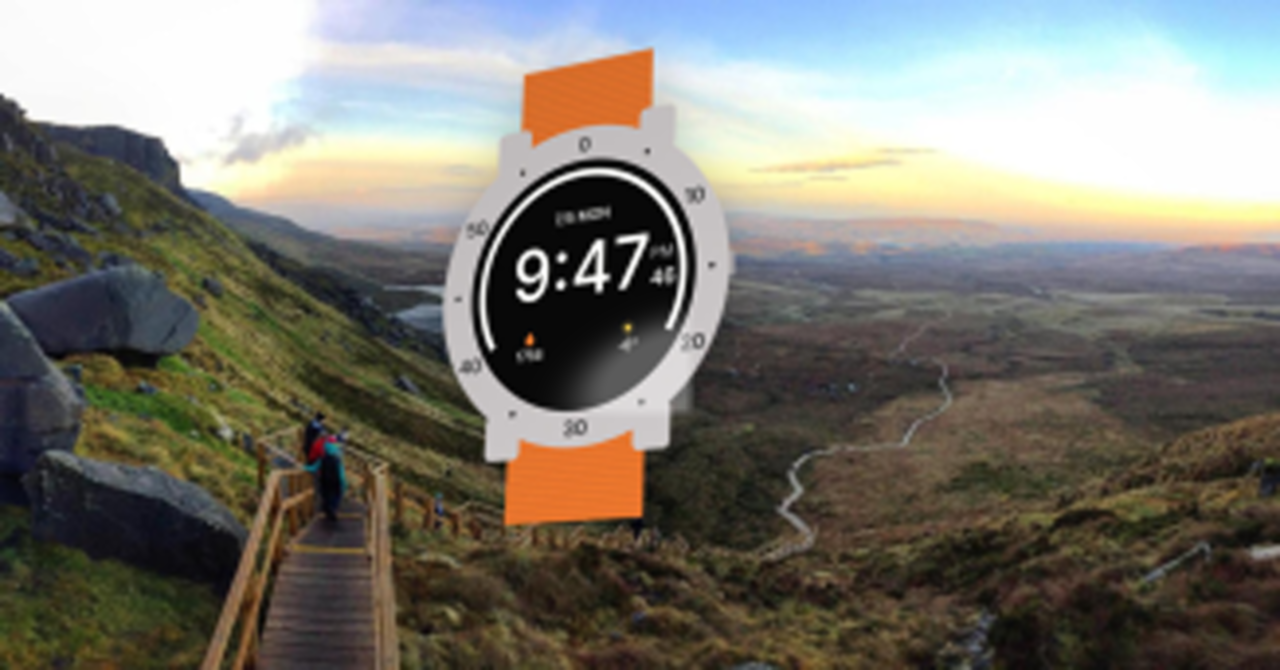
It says 9:47
